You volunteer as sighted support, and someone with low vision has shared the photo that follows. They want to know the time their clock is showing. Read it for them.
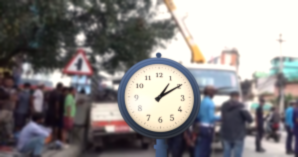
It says 1:10
